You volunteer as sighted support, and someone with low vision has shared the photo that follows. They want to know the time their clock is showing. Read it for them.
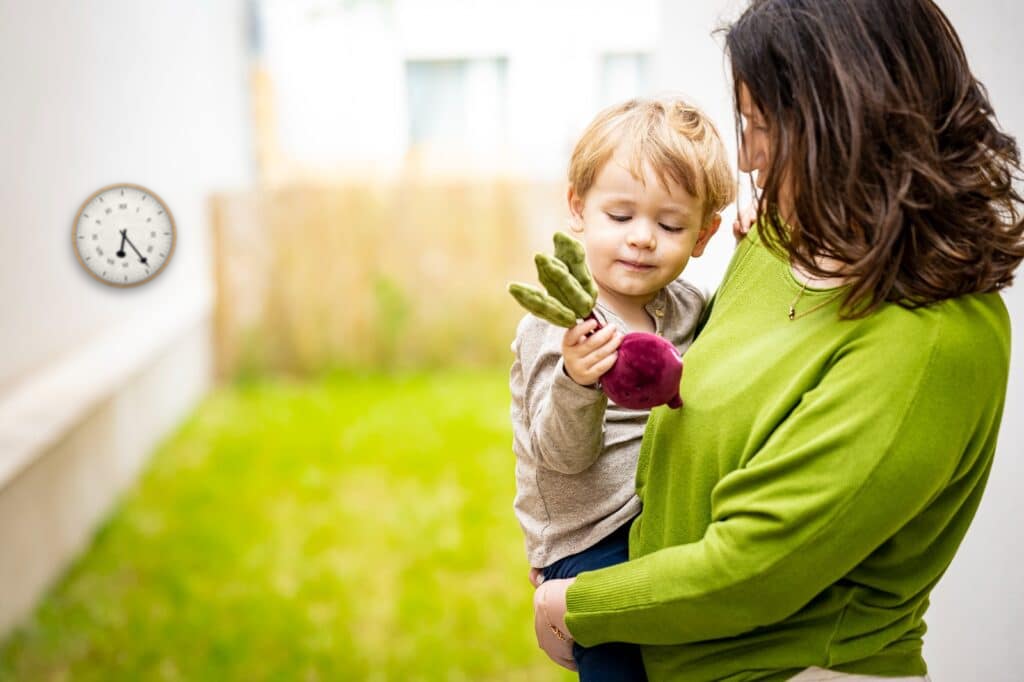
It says 6:24
